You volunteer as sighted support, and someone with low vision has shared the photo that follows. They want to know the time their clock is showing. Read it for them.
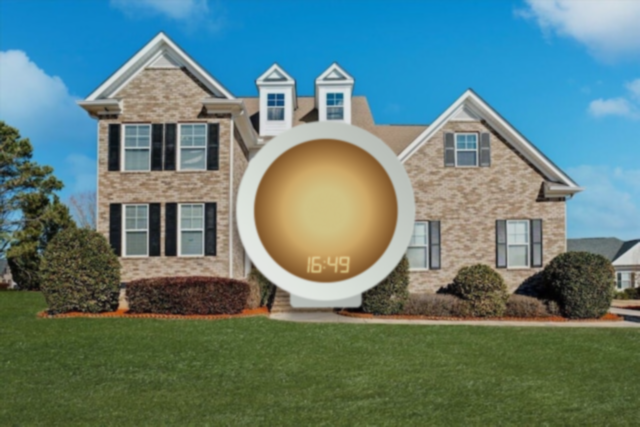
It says 16:49
